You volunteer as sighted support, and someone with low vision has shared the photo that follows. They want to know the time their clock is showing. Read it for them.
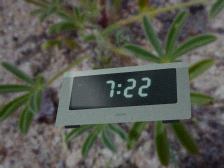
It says 7:22
